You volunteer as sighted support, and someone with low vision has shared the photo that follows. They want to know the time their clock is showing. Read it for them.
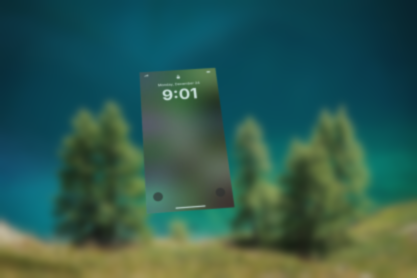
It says 9:01
